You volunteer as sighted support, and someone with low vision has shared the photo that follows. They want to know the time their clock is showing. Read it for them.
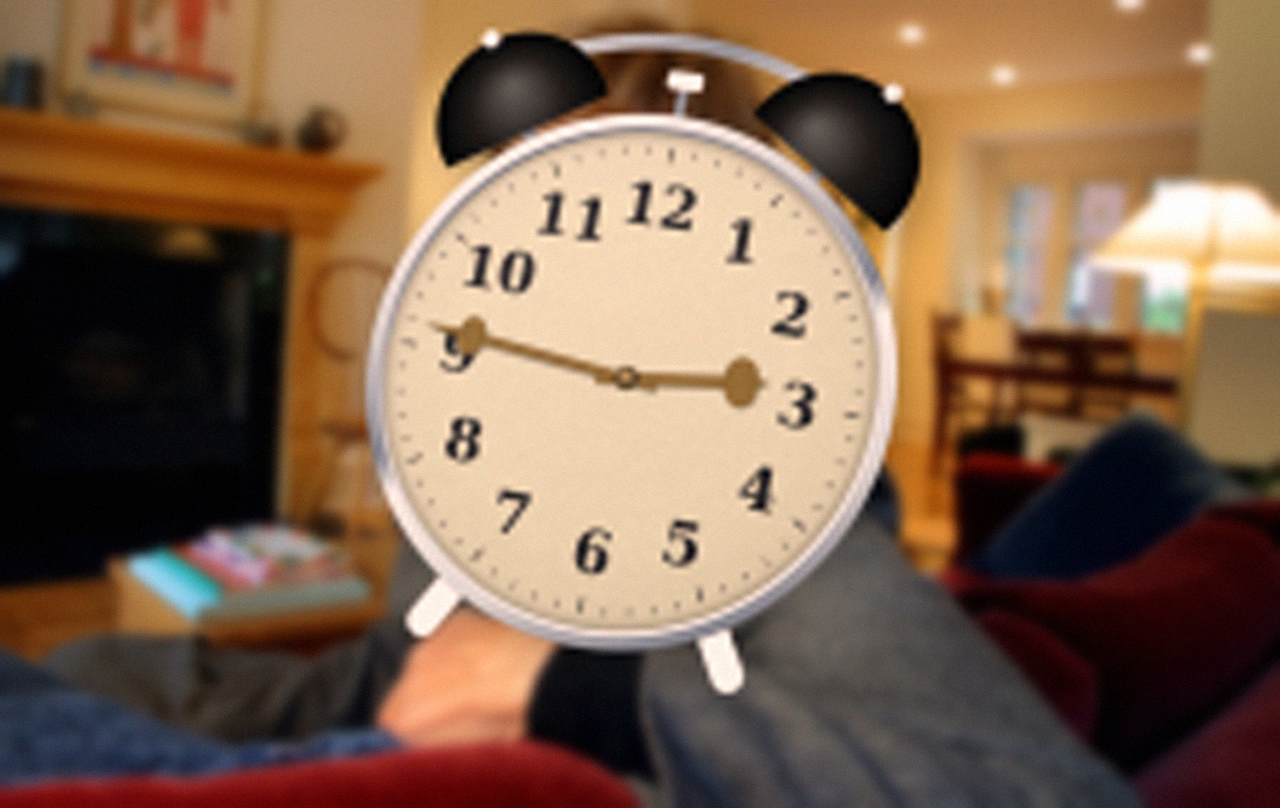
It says 2:46
